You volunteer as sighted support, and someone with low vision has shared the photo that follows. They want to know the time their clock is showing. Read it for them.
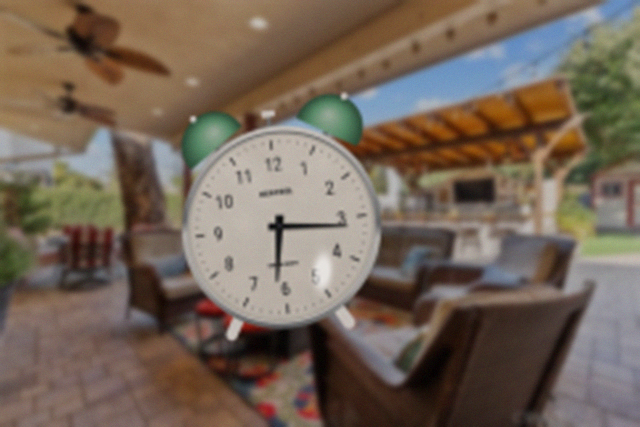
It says 6:16
